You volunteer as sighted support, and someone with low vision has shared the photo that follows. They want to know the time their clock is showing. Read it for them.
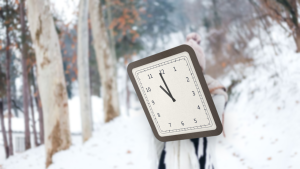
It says 10:59
